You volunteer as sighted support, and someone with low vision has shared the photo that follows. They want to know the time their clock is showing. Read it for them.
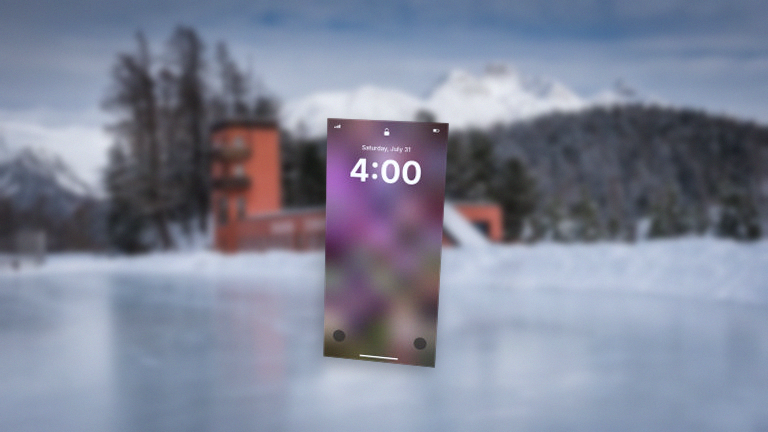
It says 4:00
